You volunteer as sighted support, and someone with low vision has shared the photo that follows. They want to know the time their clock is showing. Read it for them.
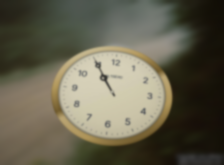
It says 10:55
